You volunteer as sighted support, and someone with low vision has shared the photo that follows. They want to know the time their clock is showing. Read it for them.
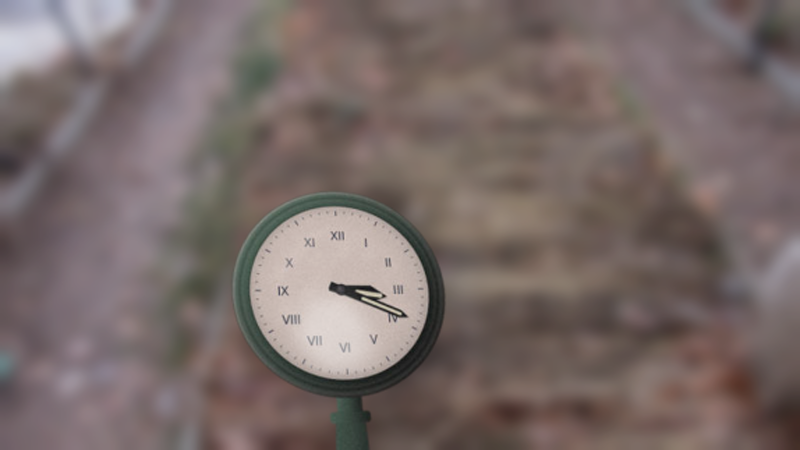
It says 3:19
